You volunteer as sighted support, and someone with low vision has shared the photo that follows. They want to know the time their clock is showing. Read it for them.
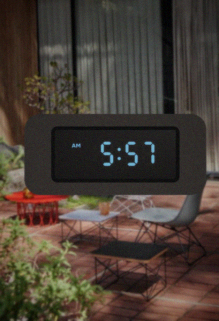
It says 5:57
